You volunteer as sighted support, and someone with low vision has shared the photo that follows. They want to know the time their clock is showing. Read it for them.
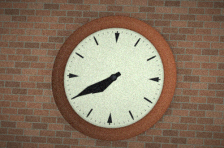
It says 7:40
